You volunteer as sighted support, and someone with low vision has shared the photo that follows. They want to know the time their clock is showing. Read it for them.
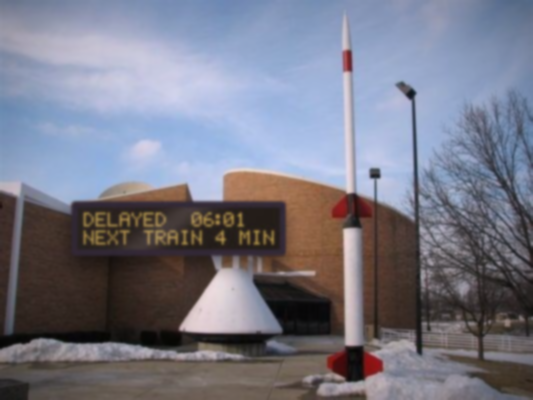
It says 6:01
